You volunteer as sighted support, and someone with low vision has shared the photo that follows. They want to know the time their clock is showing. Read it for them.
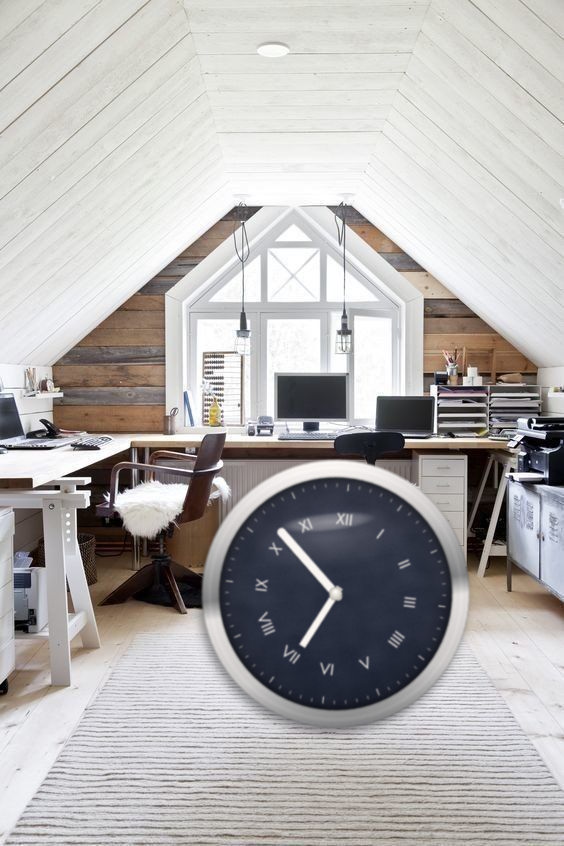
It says 6:52
